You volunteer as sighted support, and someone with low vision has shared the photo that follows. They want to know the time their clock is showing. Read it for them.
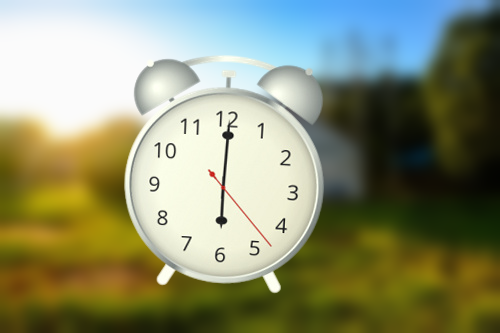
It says 6:00:23
